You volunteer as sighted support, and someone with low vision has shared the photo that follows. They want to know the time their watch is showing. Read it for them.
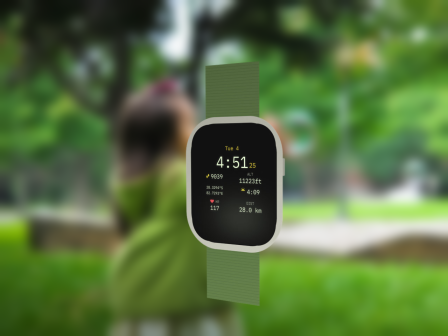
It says 4:51
